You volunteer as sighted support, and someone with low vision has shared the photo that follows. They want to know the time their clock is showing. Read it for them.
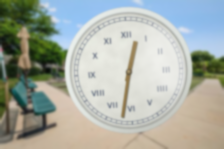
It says 12:32
